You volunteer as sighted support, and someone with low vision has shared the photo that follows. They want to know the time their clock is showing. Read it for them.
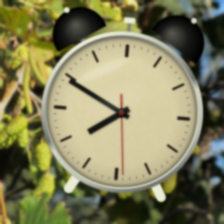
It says 7:49:29
